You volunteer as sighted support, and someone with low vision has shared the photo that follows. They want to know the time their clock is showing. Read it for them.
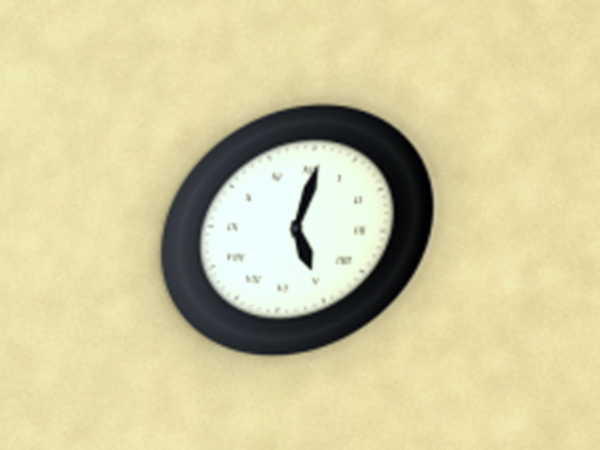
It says 5:01
